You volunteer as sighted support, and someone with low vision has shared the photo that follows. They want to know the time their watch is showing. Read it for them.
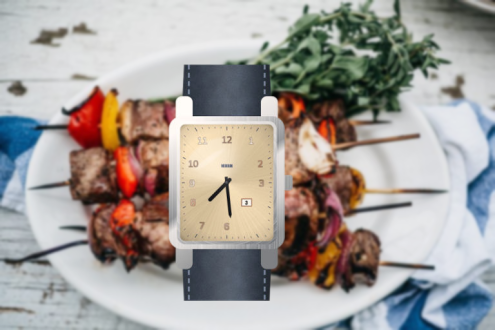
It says 7:29
